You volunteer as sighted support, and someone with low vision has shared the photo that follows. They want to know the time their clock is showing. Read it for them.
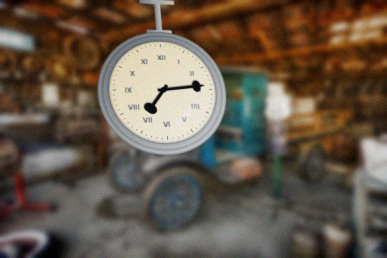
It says 7:14
